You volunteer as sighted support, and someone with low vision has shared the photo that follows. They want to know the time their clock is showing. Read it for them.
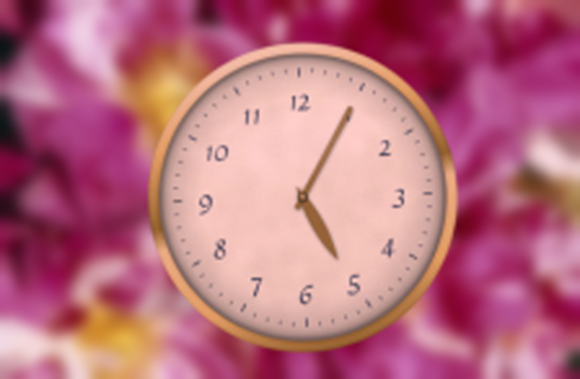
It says 5:05
